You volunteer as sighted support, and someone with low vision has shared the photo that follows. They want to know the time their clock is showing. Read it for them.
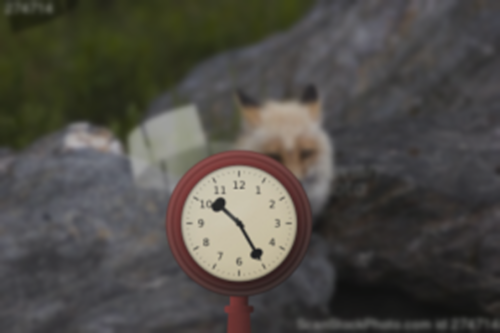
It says 10:25
